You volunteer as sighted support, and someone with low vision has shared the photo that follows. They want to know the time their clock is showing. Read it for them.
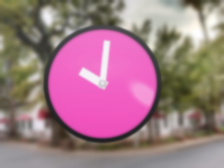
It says 10:01
